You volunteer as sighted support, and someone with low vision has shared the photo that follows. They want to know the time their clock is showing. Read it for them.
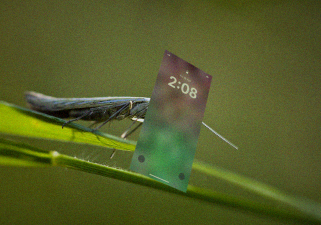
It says 2:08
